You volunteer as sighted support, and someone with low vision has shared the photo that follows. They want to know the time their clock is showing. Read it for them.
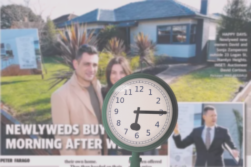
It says 6:15
